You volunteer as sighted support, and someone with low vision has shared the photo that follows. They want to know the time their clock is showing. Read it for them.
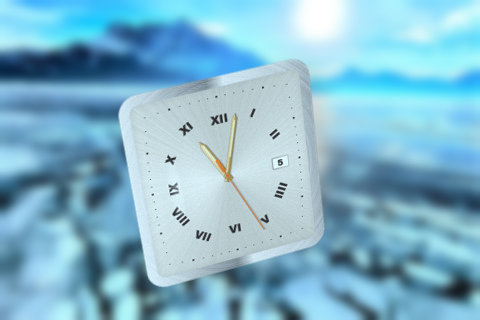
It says 11:02:26
